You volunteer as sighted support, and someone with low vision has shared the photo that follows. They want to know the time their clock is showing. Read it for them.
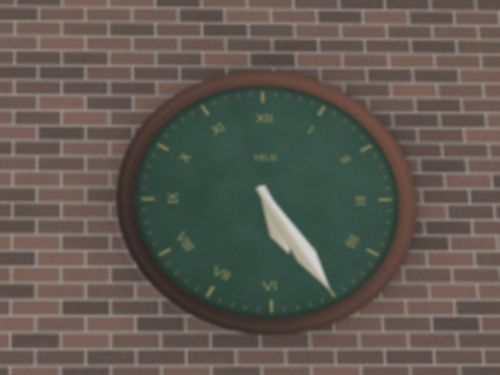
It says 5:25
